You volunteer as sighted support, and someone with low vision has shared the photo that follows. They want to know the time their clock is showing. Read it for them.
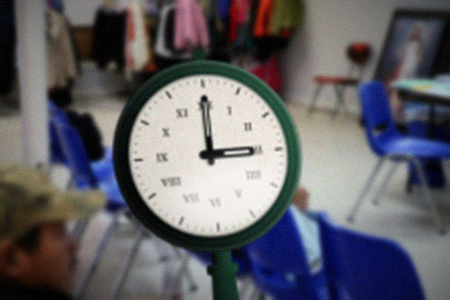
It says 3:00
